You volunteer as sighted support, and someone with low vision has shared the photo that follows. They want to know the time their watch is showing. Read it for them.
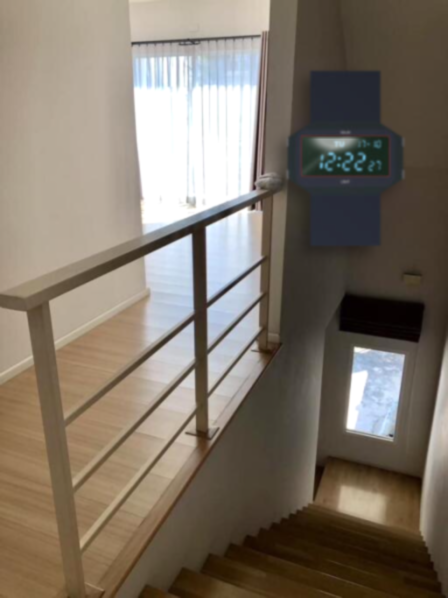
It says 12:22
